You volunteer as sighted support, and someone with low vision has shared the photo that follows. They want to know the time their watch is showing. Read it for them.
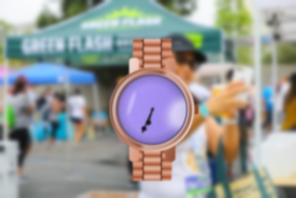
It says 6:34
